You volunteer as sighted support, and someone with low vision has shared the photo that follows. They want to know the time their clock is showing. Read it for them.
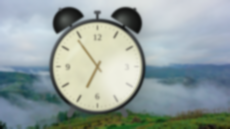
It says 6:54
